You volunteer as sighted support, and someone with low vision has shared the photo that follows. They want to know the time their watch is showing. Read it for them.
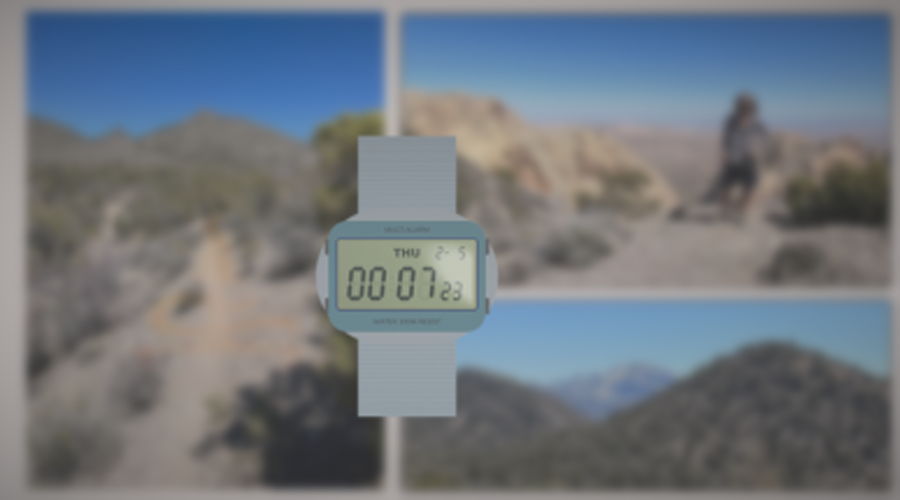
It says 0:07:23
